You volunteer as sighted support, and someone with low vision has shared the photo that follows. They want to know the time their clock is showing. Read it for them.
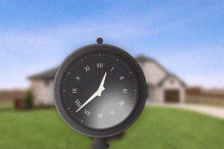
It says 12:38
